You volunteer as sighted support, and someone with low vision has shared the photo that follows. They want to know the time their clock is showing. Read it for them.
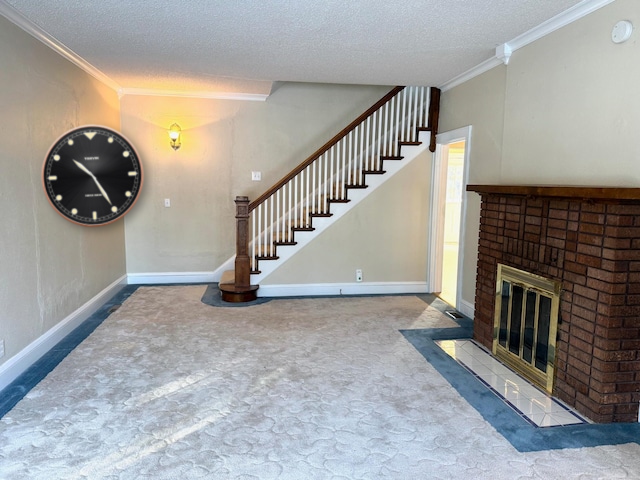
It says 10:25
